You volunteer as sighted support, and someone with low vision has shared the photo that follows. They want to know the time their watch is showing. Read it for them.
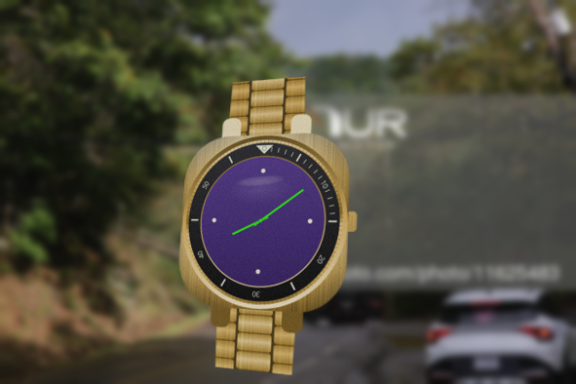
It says 8:09
